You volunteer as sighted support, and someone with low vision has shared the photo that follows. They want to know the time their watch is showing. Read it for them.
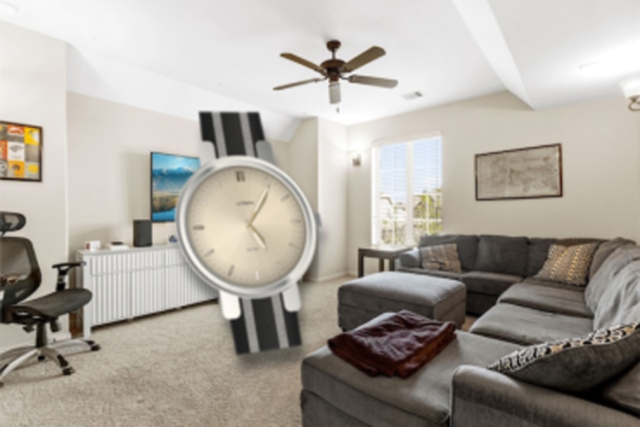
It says 5:06
